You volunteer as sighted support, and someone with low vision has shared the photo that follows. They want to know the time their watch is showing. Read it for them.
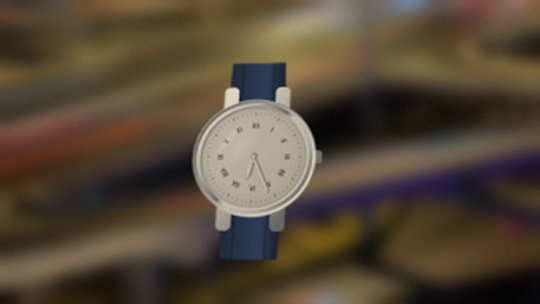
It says 6:26
